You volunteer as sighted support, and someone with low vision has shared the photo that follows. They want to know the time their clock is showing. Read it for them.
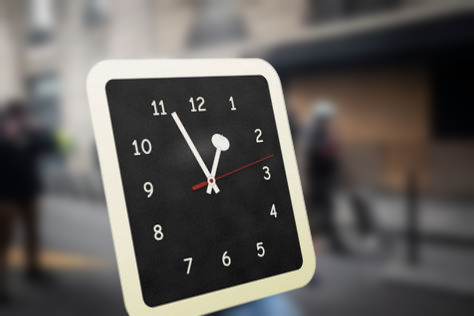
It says 12:56:13
